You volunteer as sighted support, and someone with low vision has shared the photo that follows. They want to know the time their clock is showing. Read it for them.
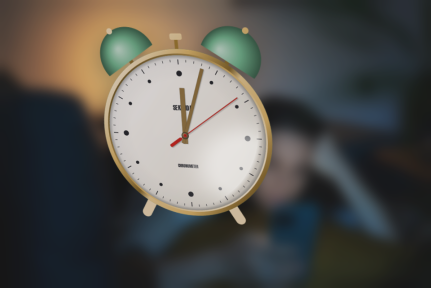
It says 12:03:09
